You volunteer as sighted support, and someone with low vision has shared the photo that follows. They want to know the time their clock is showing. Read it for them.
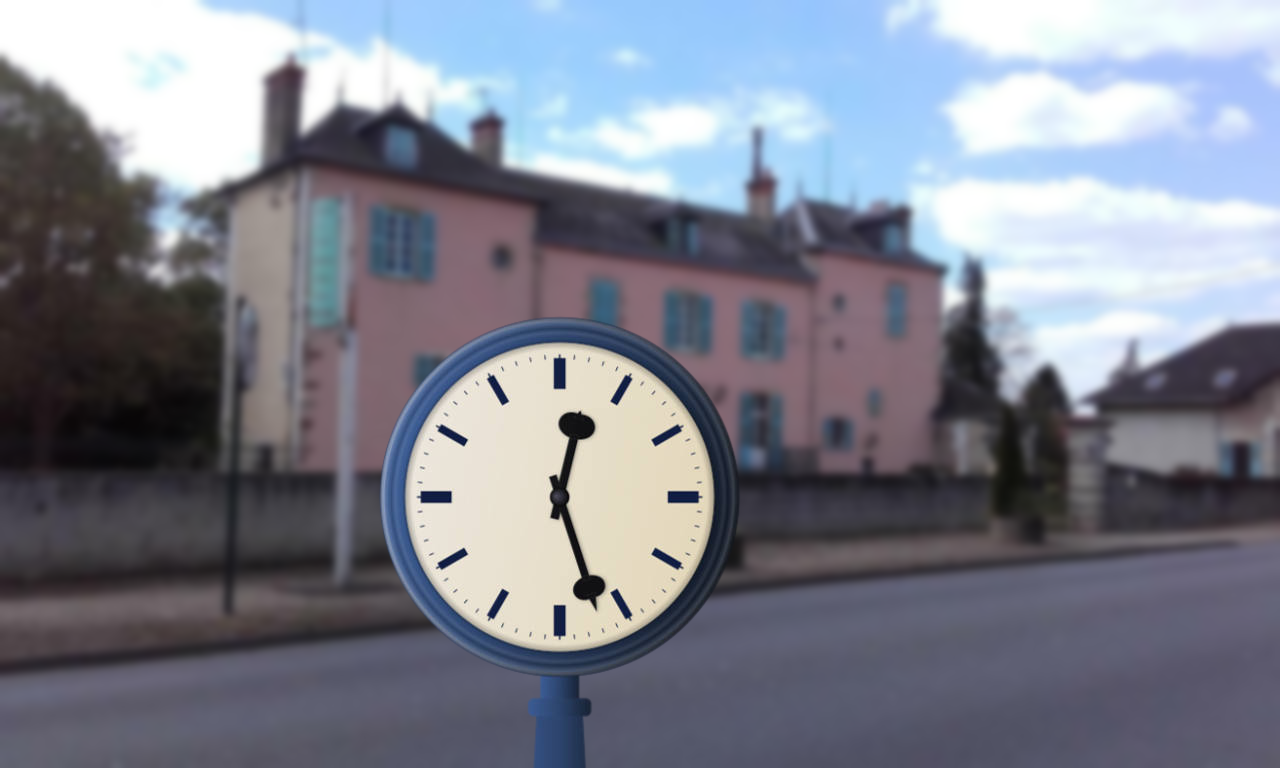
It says 12:27
